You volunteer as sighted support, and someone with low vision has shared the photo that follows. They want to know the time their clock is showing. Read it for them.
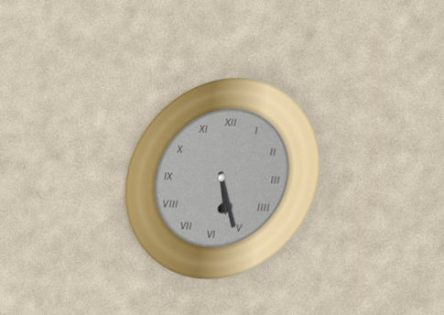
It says 5:26
